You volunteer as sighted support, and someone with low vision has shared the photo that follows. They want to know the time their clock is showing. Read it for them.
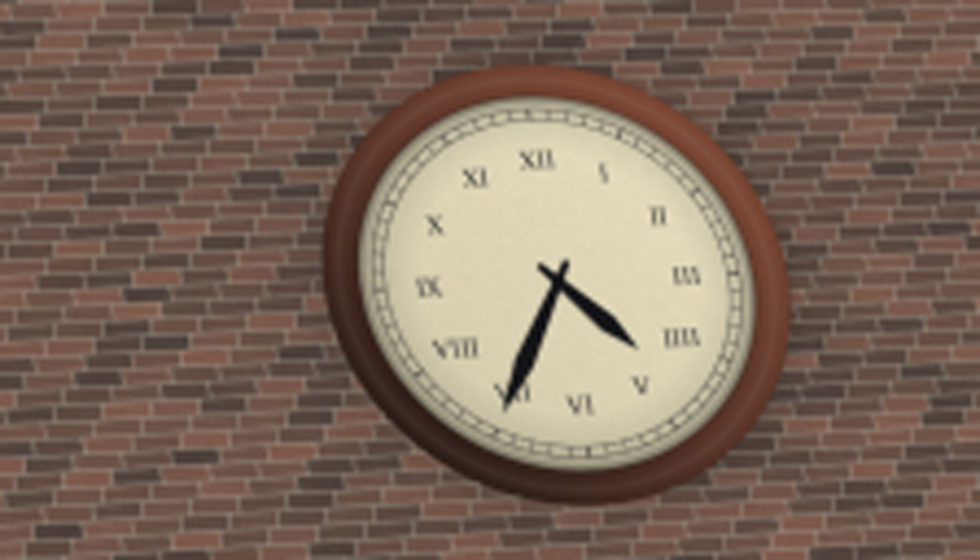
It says 4:35
